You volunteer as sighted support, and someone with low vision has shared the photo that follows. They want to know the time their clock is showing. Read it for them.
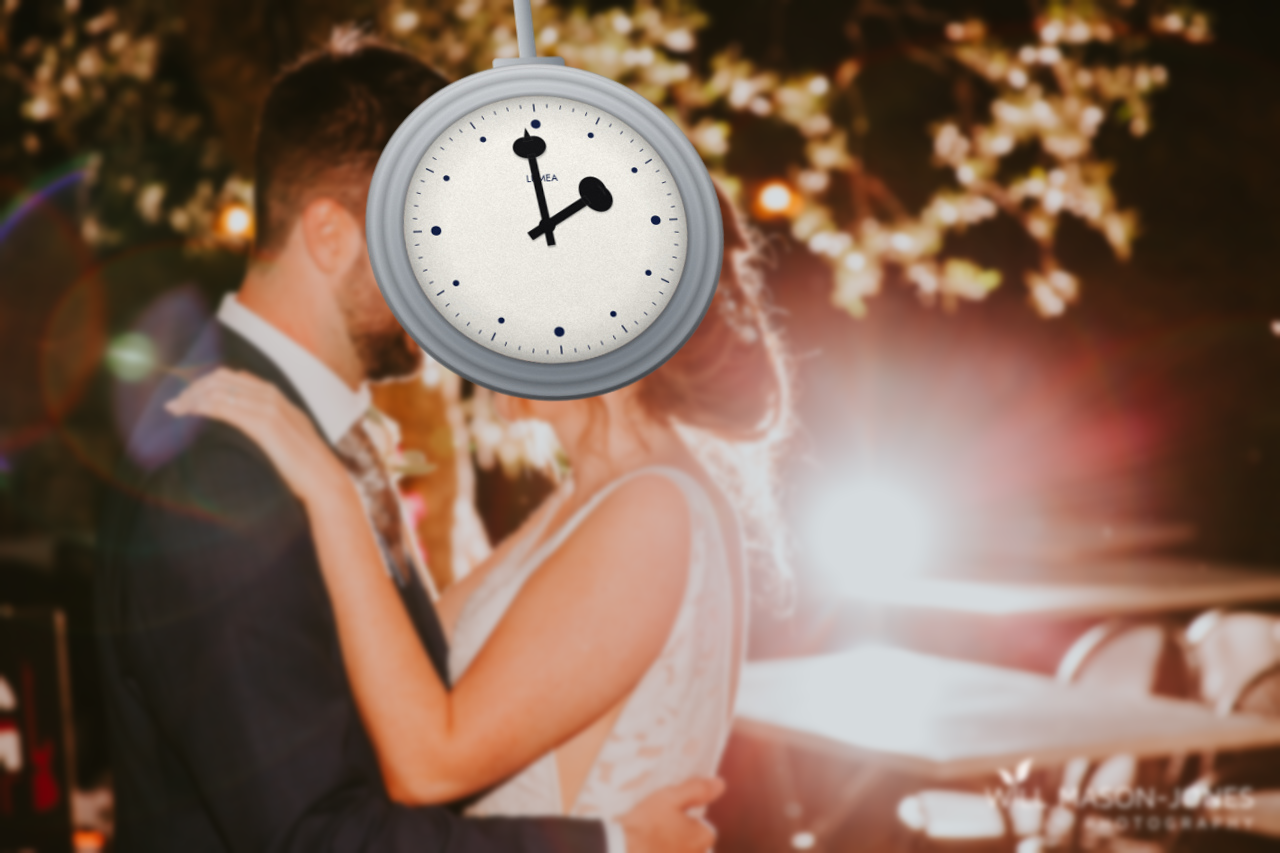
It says 1:59
